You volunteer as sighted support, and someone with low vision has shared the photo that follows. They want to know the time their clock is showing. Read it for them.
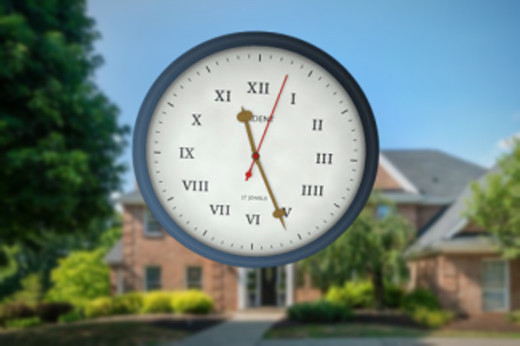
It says 11:26:03
